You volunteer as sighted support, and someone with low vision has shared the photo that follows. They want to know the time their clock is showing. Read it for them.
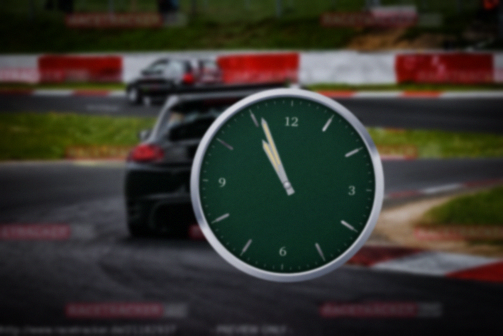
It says 10:56
